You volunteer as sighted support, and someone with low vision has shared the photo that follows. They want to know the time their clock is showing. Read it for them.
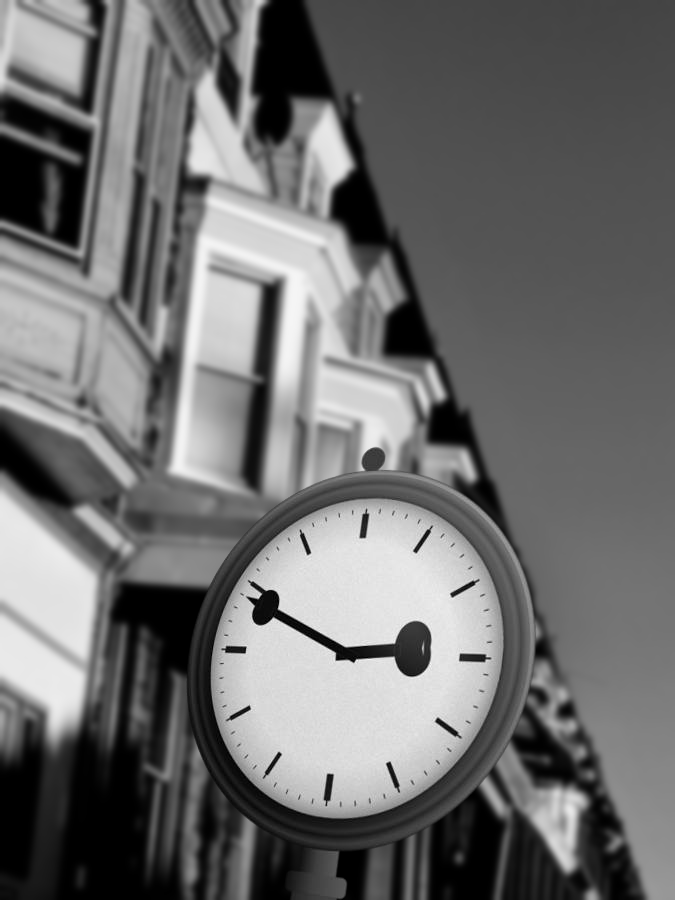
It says 2:49
